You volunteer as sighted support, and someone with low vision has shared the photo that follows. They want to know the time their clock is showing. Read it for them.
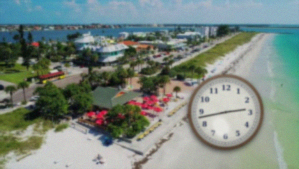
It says 2:43
